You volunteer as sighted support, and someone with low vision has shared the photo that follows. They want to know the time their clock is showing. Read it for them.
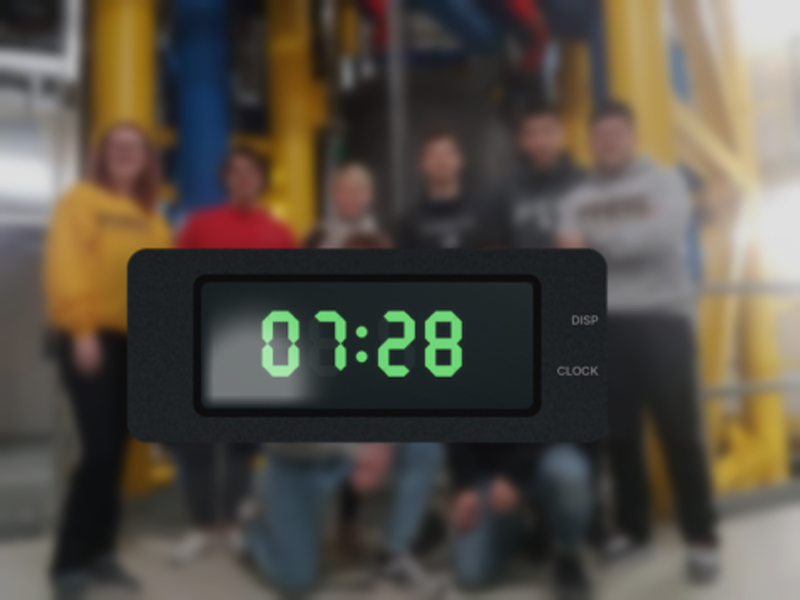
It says 7:28
